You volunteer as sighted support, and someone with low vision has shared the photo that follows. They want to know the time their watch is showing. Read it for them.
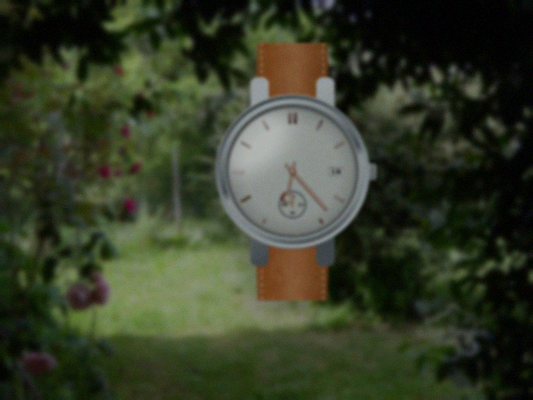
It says 6:23
